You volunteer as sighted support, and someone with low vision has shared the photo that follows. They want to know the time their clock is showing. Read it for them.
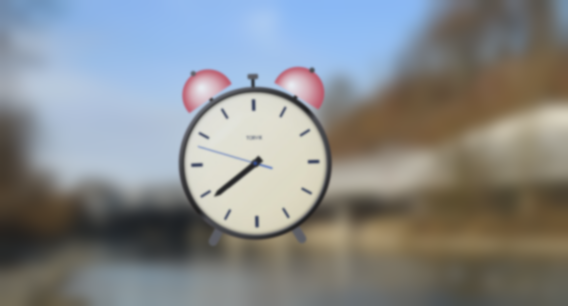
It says 7:38:48
